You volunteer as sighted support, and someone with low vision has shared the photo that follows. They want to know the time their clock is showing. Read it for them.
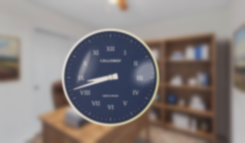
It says 8:42
